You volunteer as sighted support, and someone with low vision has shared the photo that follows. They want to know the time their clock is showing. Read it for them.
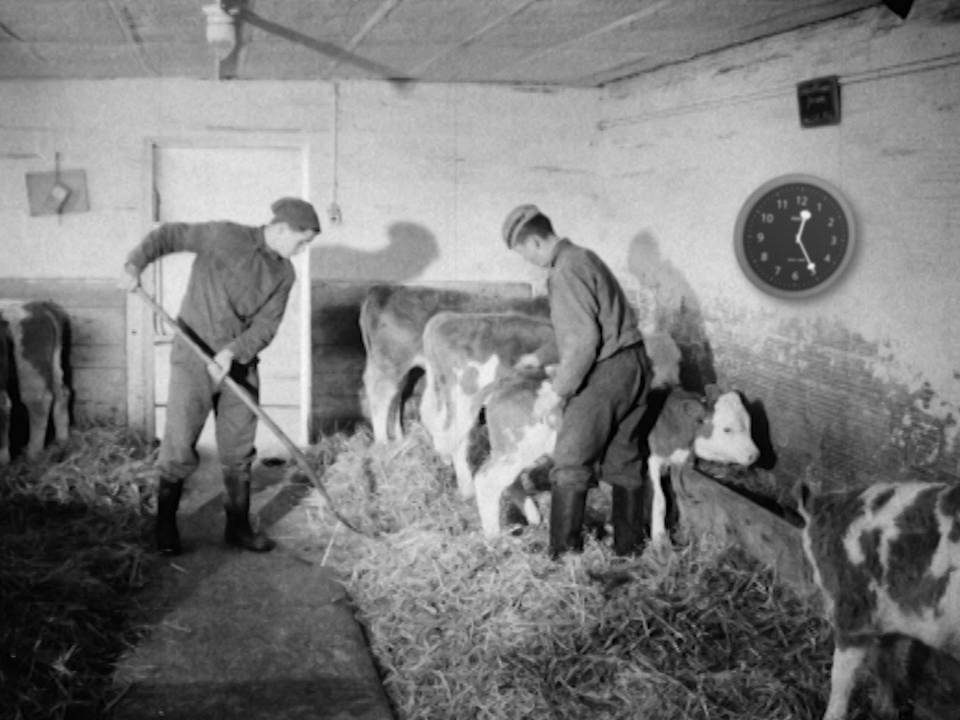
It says 12:25
